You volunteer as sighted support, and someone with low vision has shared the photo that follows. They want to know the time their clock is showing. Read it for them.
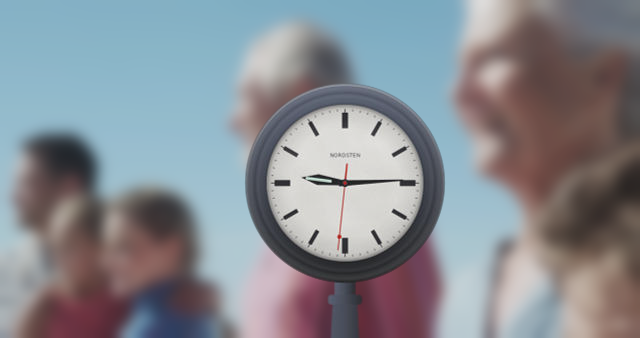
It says 9:14:31
